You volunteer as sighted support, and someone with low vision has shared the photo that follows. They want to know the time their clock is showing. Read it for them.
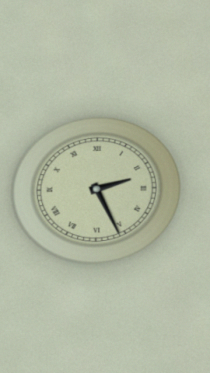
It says 2:26
